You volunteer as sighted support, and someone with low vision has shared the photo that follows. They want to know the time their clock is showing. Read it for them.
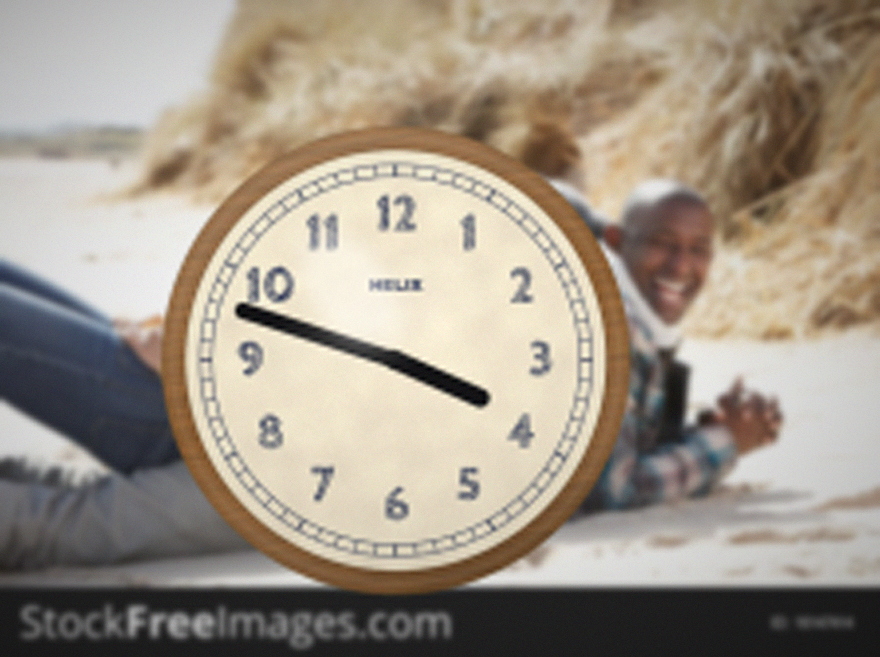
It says 3:48
